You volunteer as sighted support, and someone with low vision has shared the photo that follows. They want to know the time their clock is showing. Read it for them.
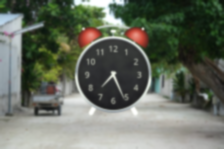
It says 7:26
